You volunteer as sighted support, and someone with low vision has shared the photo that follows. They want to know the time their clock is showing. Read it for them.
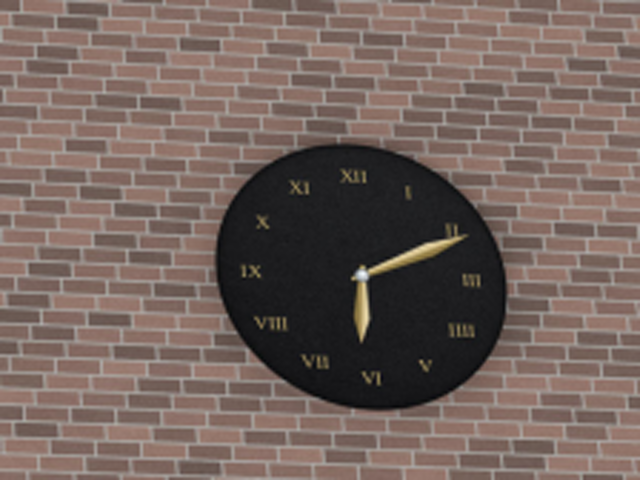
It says 6:11
